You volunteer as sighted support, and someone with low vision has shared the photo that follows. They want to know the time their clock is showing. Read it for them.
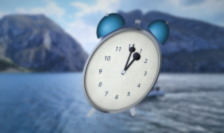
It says 1:01
